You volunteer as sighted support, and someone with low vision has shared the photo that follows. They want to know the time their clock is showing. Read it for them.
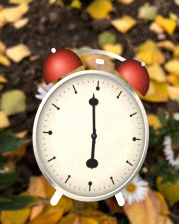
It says 5:59
